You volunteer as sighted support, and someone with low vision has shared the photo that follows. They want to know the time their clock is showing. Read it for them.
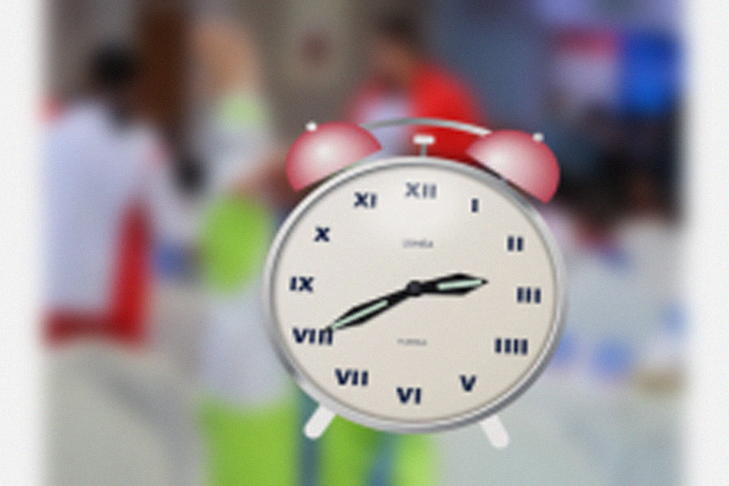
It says 2:40
